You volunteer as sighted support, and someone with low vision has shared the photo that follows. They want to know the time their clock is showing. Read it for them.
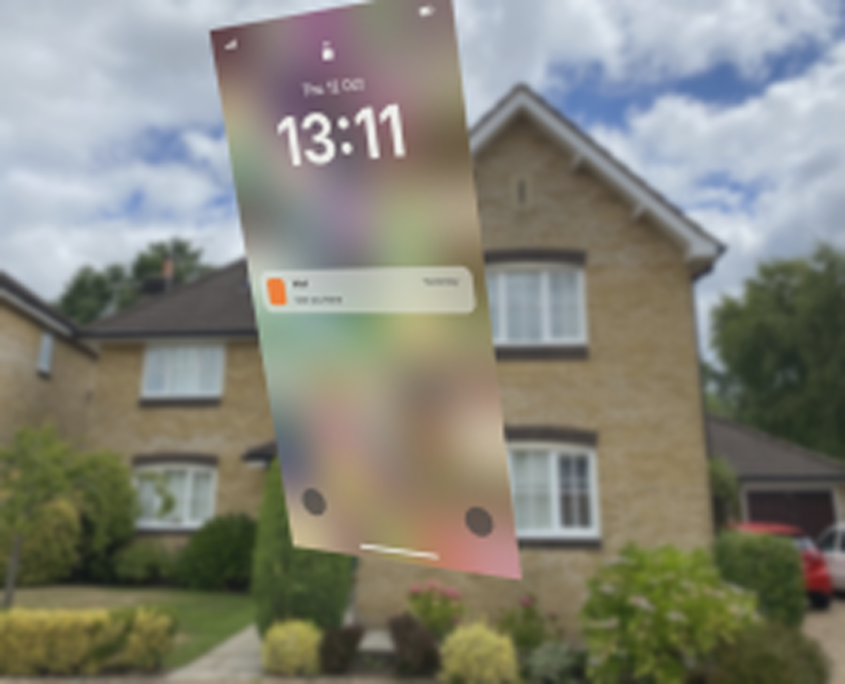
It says 13:11
